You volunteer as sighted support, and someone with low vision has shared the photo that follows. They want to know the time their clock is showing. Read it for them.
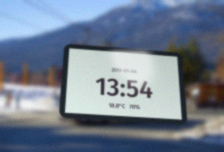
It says 13:54
